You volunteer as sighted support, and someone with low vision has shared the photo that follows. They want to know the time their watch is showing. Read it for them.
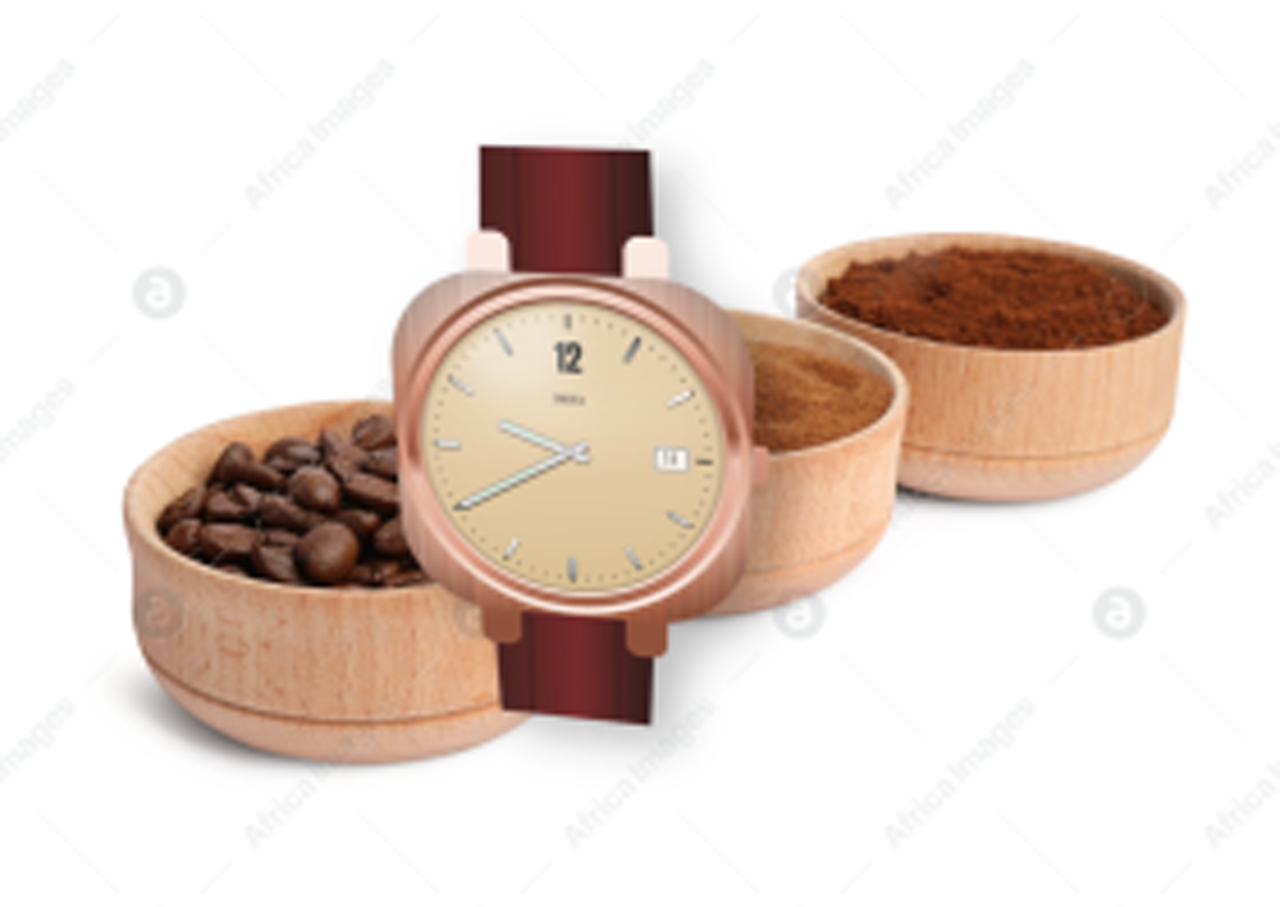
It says 9:40
